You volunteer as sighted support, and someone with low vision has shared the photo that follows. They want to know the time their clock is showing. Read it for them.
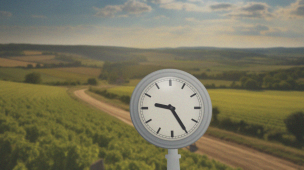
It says 9:25
